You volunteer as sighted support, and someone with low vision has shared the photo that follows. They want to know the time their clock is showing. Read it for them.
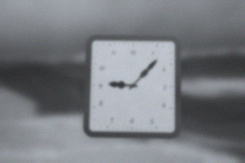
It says 9:07
